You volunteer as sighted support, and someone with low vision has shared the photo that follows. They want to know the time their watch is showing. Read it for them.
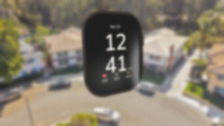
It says 12:41
